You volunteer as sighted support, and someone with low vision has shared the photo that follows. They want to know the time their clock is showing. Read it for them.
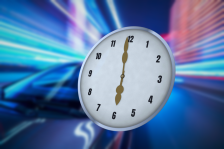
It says 5:59
